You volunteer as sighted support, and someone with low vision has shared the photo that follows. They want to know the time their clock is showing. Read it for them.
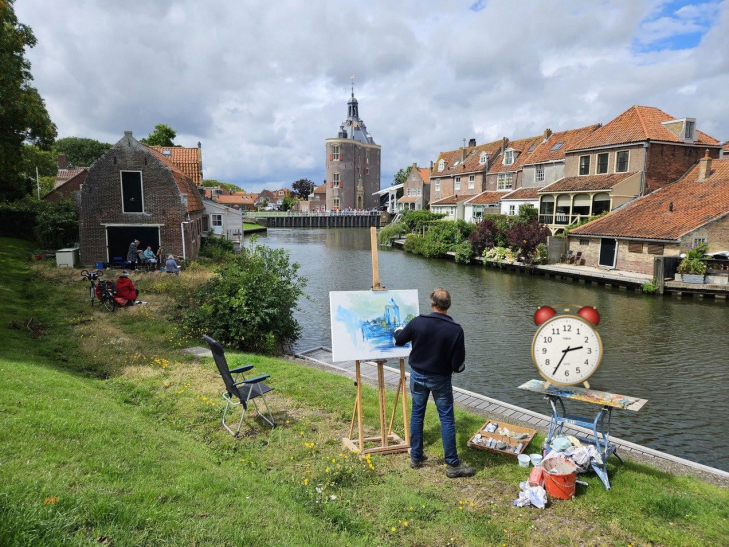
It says 2:35
